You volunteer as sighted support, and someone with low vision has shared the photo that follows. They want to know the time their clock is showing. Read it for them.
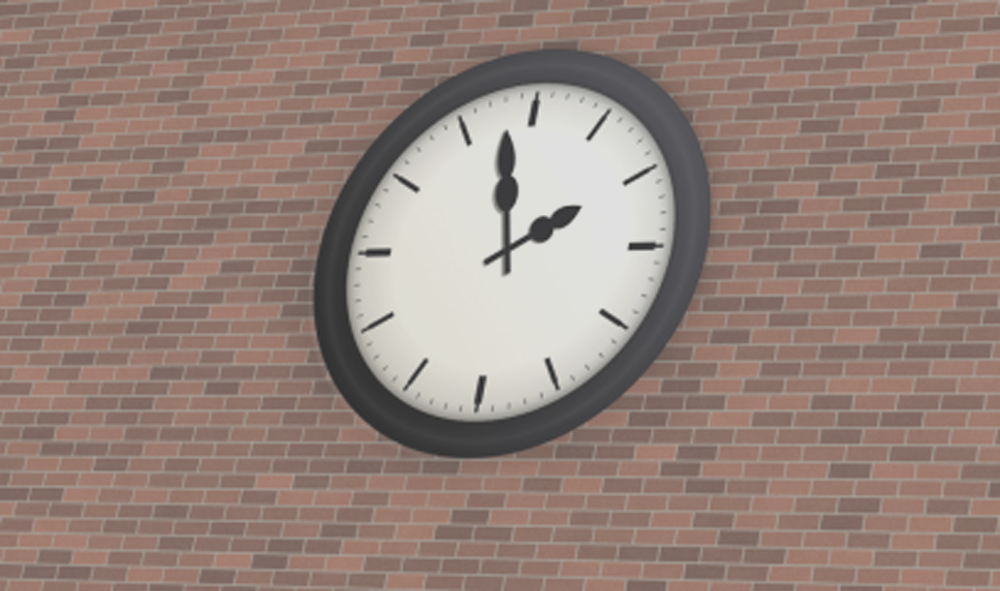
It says 1:58
